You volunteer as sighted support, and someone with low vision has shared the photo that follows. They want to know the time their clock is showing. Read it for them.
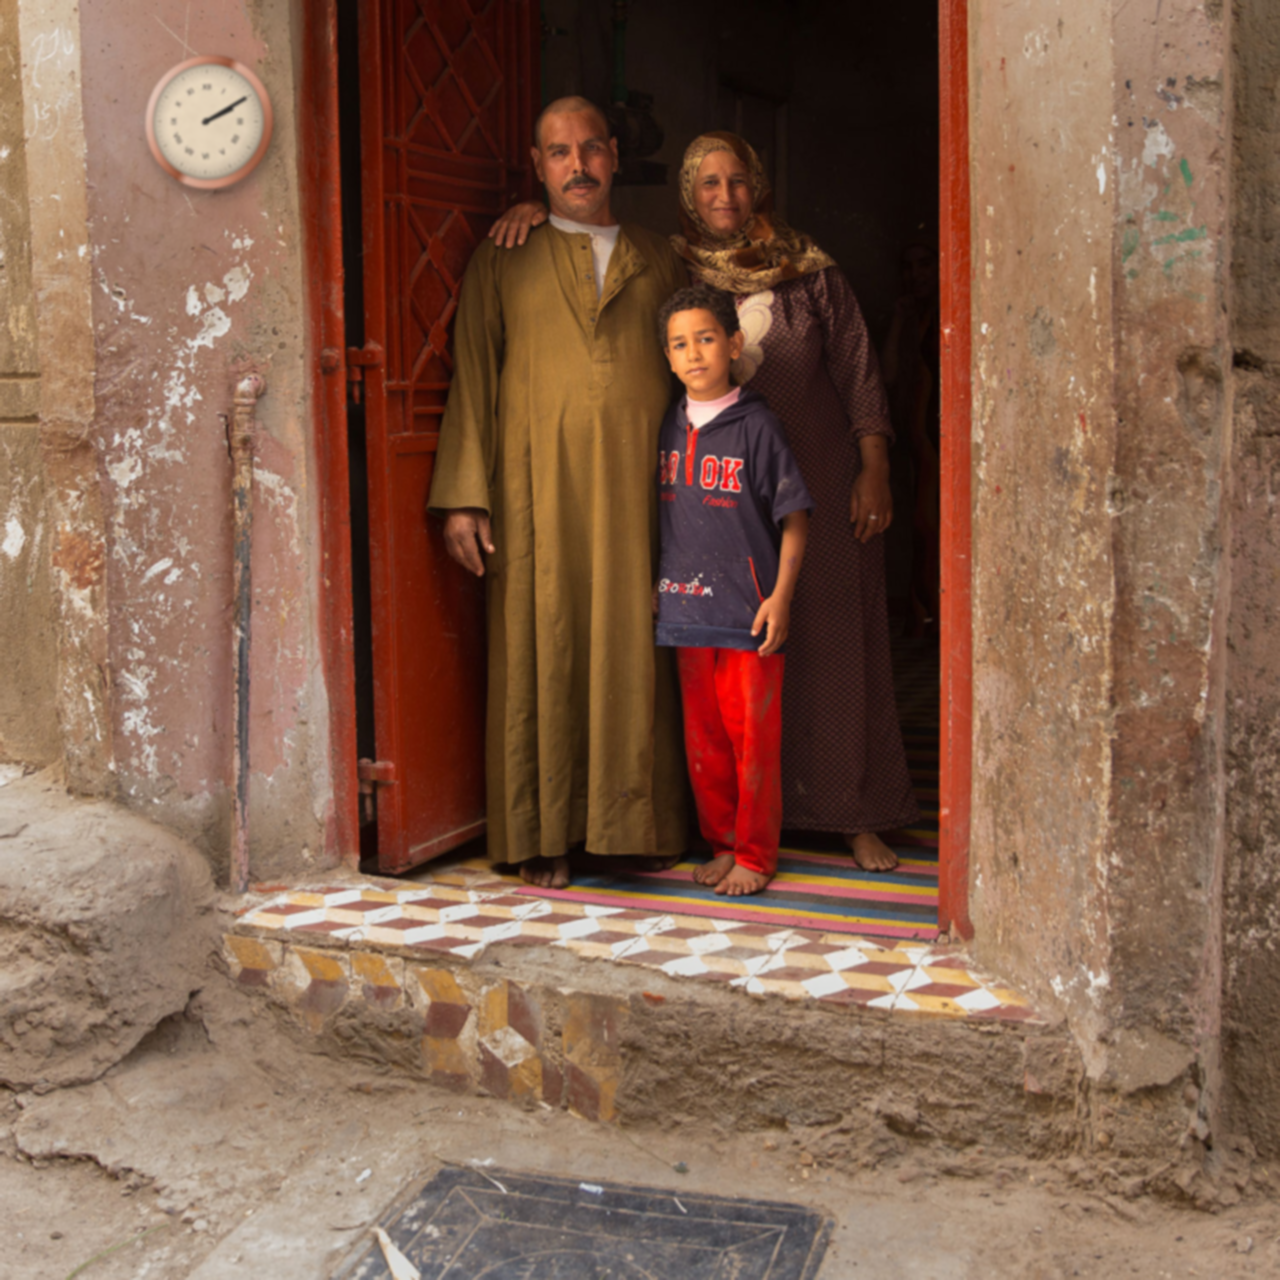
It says 2:10
